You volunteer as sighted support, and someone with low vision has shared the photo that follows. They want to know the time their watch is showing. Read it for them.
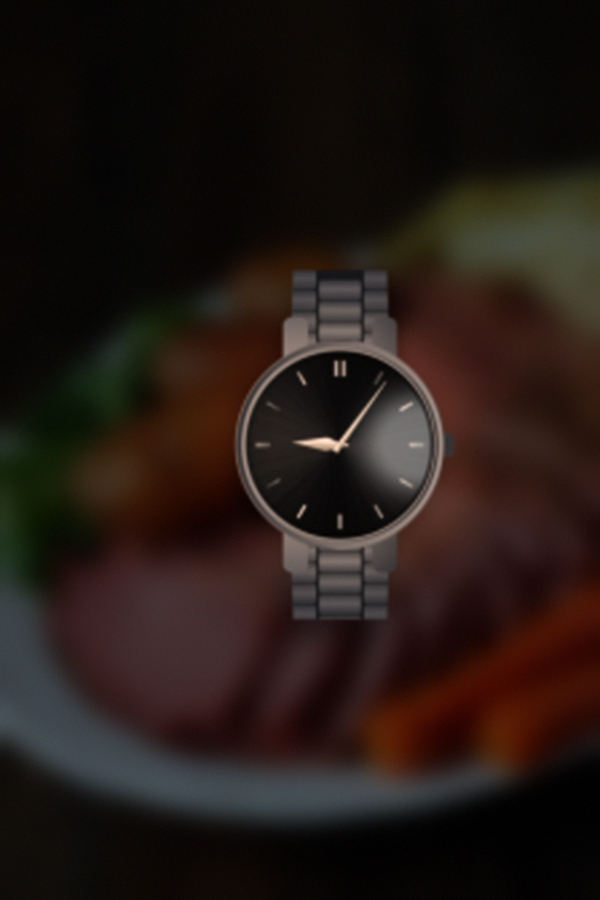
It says 9:06
